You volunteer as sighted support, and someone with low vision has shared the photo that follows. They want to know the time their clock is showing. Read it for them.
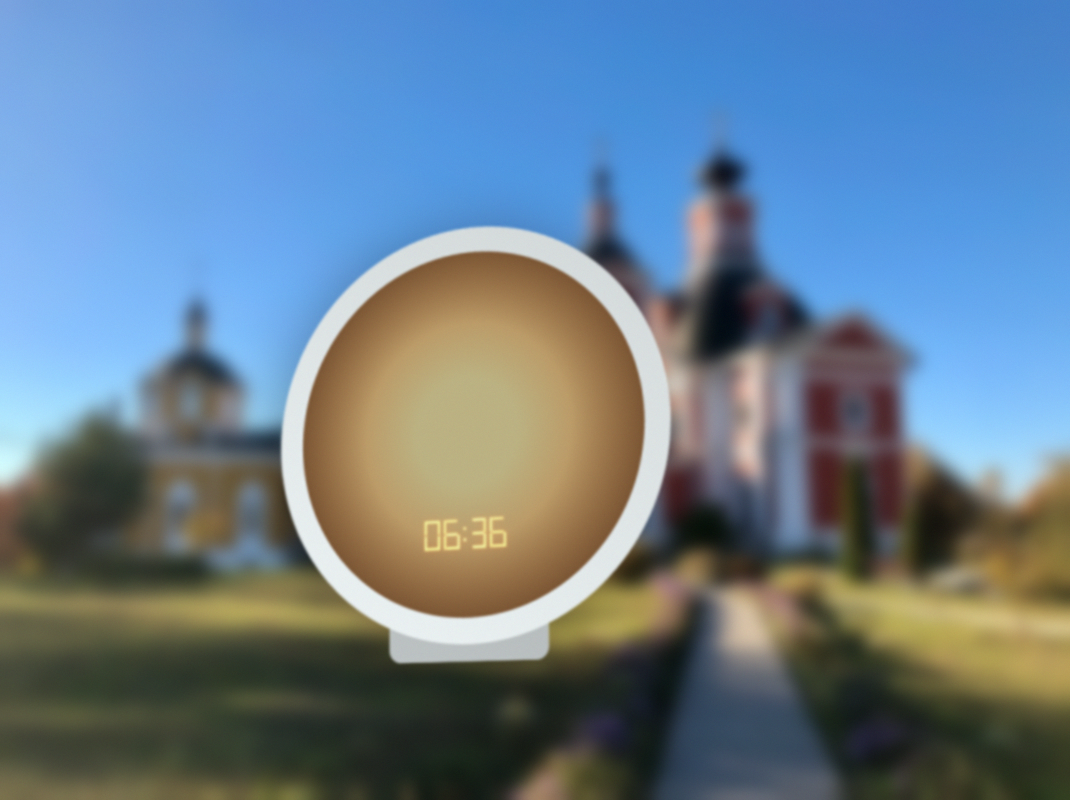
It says 6:36
